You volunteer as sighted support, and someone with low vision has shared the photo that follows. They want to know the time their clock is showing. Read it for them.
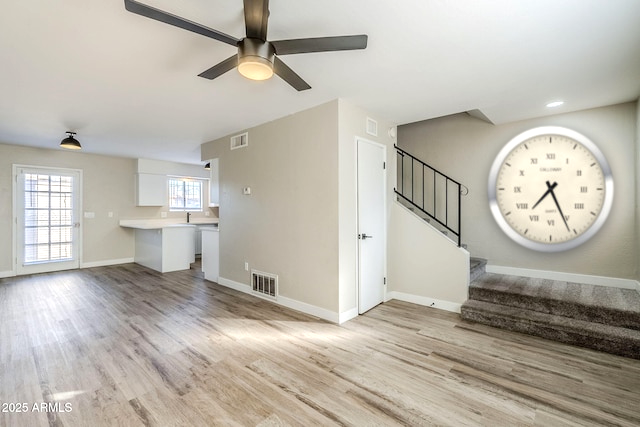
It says 7:26
